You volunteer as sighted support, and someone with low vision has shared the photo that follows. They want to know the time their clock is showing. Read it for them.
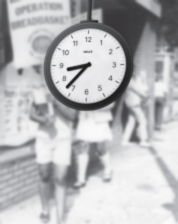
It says 8:37
